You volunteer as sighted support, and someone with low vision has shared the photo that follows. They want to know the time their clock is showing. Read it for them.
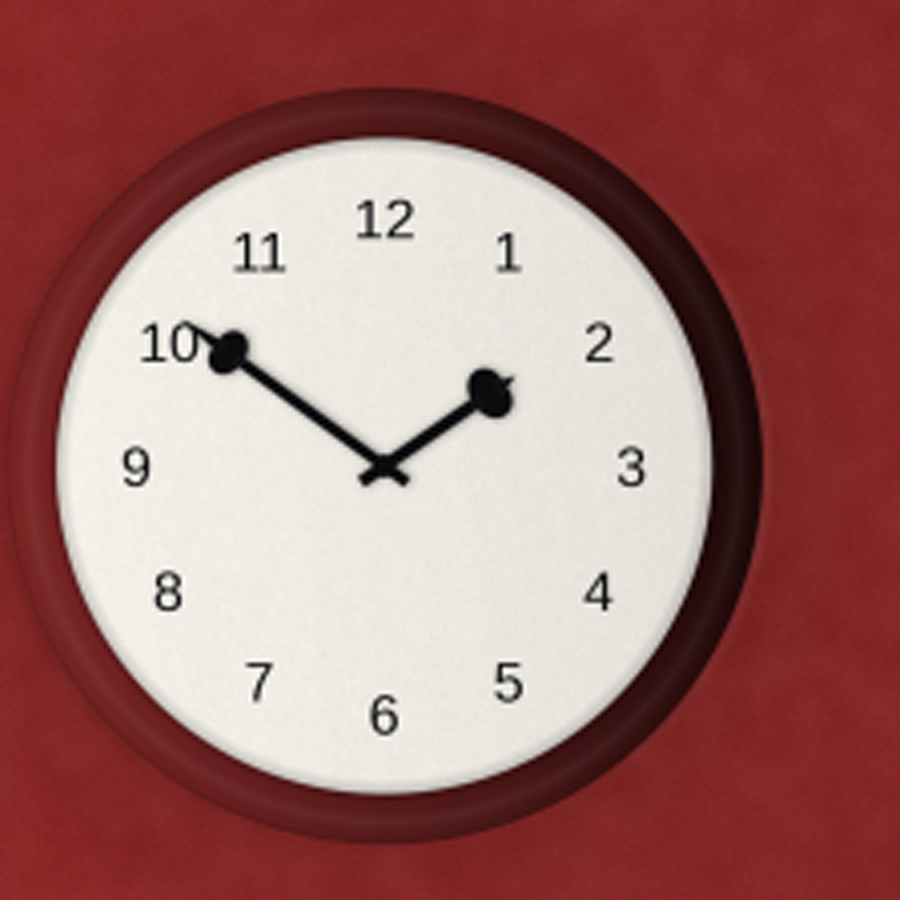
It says 1:51
